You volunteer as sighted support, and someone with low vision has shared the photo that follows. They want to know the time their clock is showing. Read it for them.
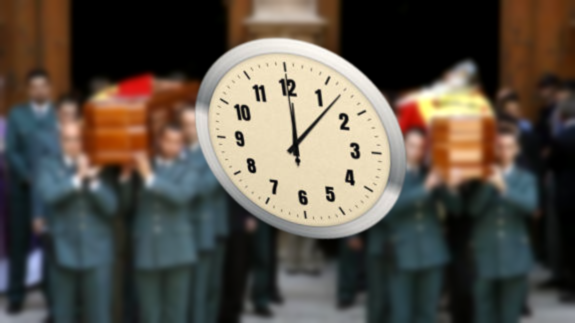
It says 12:07:00
